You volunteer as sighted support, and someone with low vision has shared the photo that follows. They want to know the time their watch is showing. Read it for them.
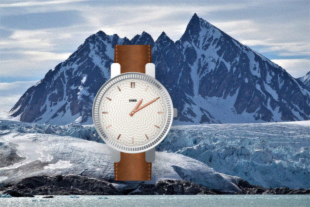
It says 1:10
